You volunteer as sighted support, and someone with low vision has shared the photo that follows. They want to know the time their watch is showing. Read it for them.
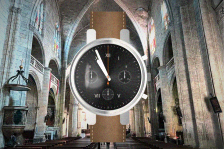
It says 10:56
